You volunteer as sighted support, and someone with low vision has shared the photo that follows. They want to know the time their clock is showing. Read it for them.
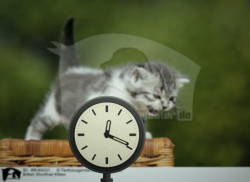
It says 12:19
